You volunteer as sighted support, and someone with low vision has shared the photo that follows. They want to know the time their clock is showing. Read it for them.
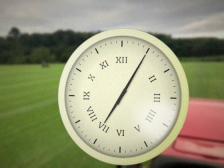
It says 7:05
